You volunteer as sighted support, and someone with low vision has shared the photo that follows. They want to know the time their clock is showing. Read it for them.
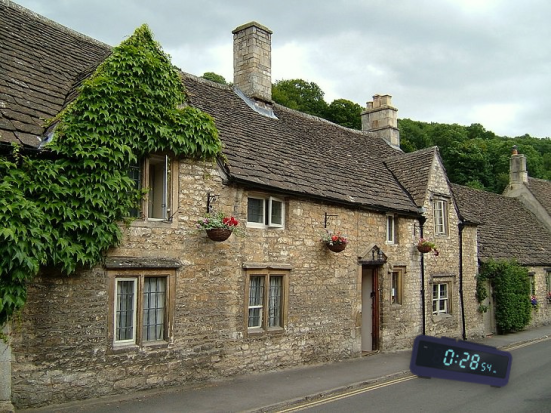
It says 0:28:54
